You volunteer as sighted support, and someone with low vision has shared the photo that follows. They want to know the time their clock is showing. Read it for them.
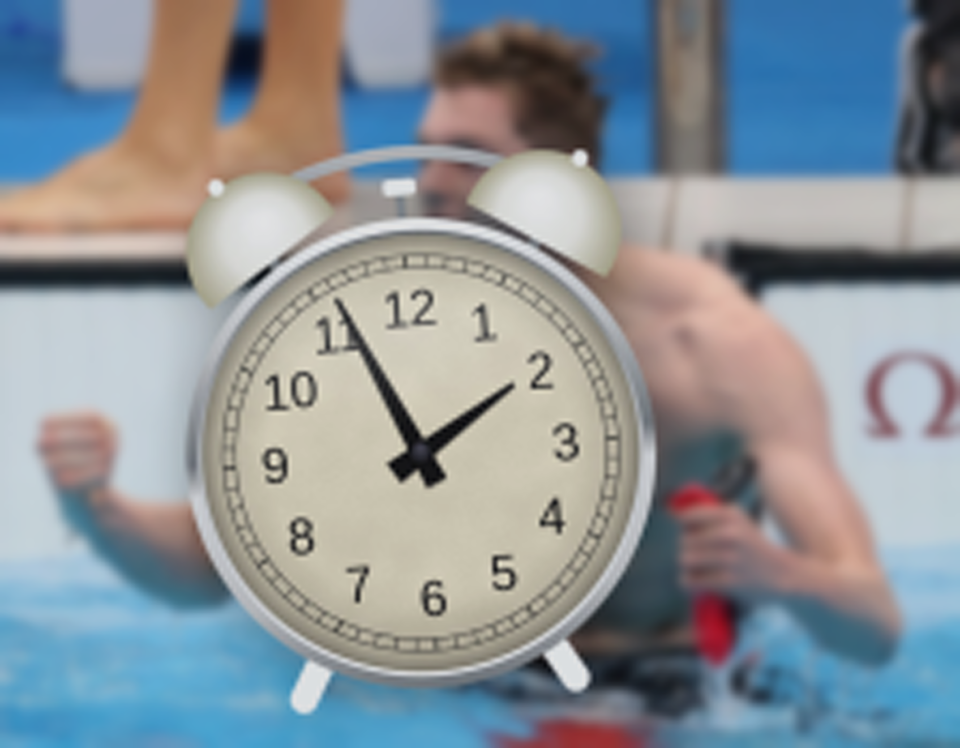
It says 1:56
